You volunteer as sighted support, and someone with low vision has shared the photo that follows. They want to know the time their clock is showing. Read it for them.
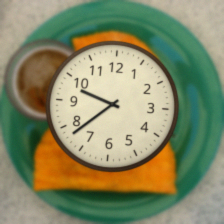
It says 9:38
